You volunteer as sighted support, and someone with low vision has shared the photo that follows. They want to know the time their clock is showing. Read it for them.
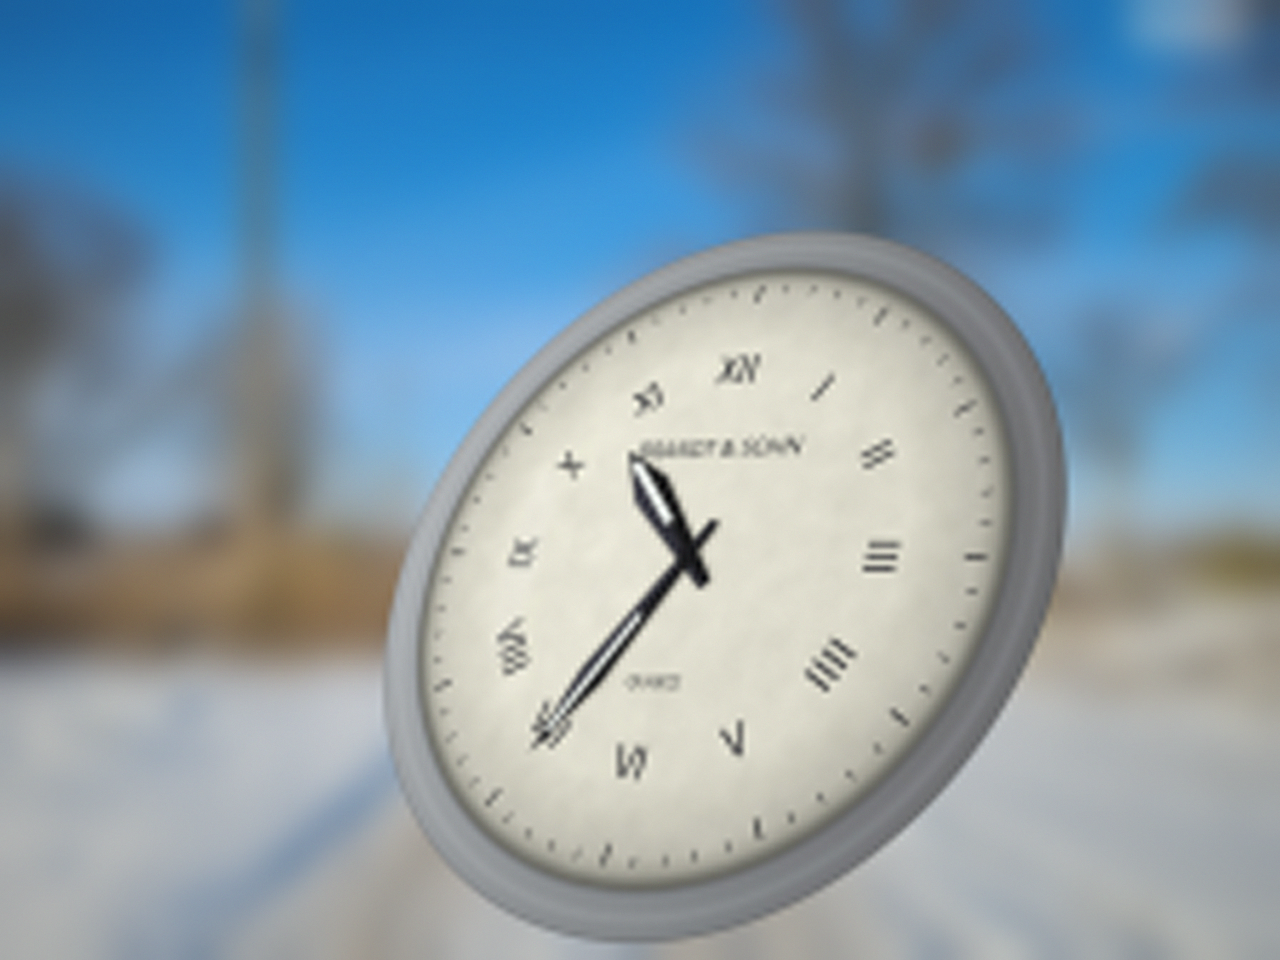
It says 10:35
